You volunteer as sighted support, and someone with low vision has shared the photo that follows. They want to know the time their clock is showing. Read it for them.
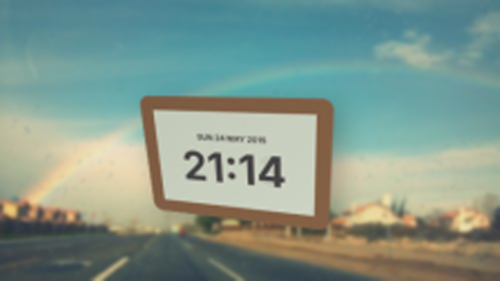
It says 21:14
